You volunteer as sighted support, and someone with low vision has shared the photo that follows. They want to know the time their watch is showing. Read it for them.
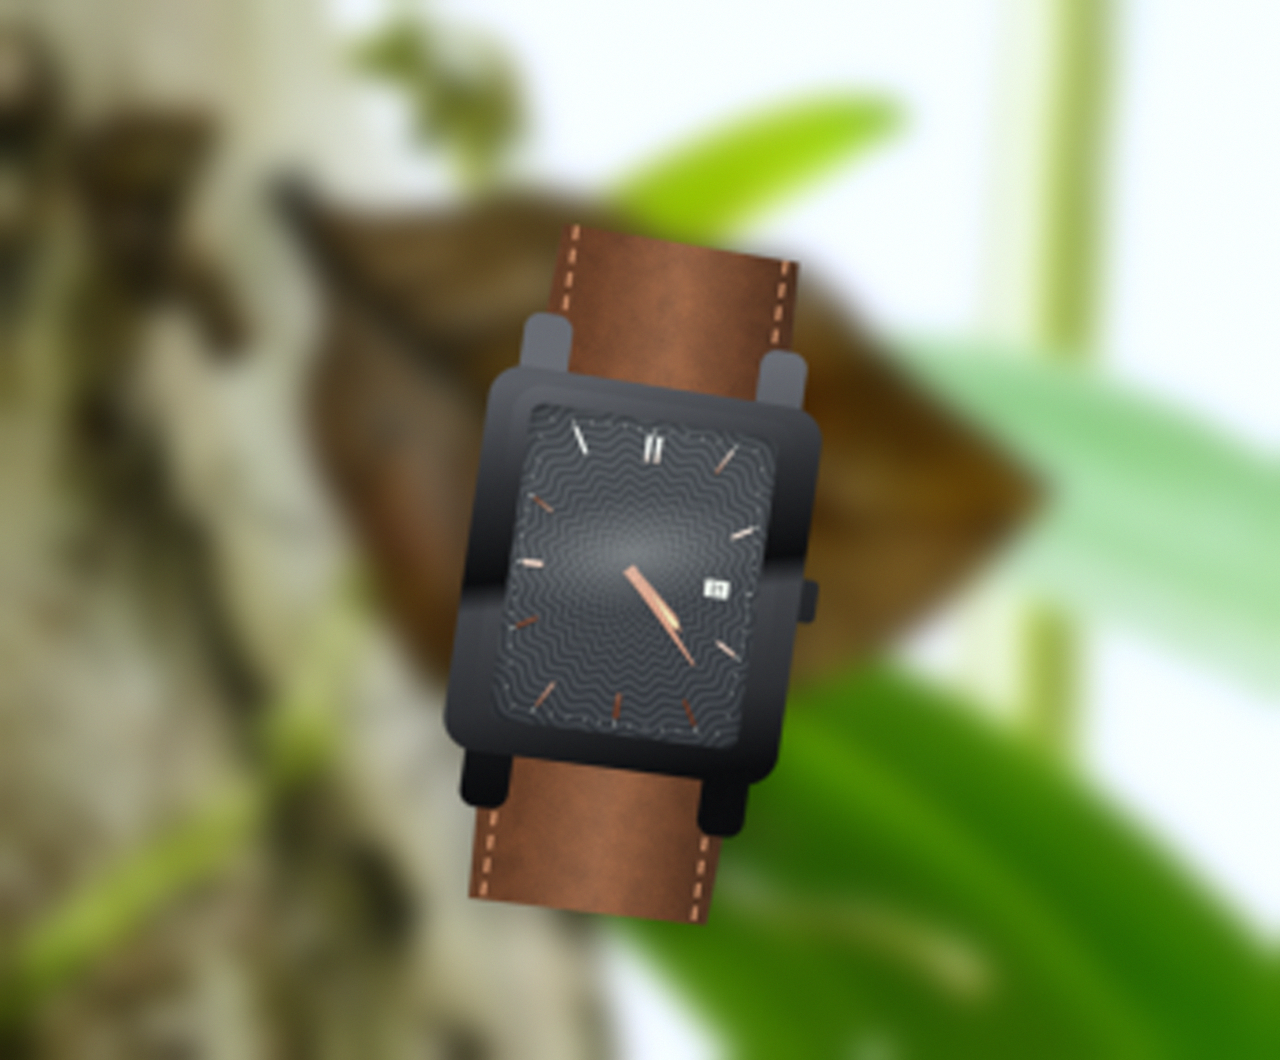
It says 4:23
